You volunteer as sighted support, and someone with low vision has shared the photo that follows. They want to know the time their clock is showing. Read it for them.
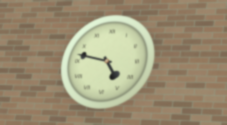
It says 4:47
